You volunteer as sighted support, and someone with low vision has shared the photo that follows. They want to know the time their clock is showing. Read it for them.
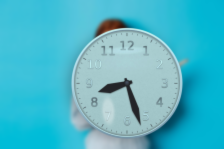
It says 8:27
